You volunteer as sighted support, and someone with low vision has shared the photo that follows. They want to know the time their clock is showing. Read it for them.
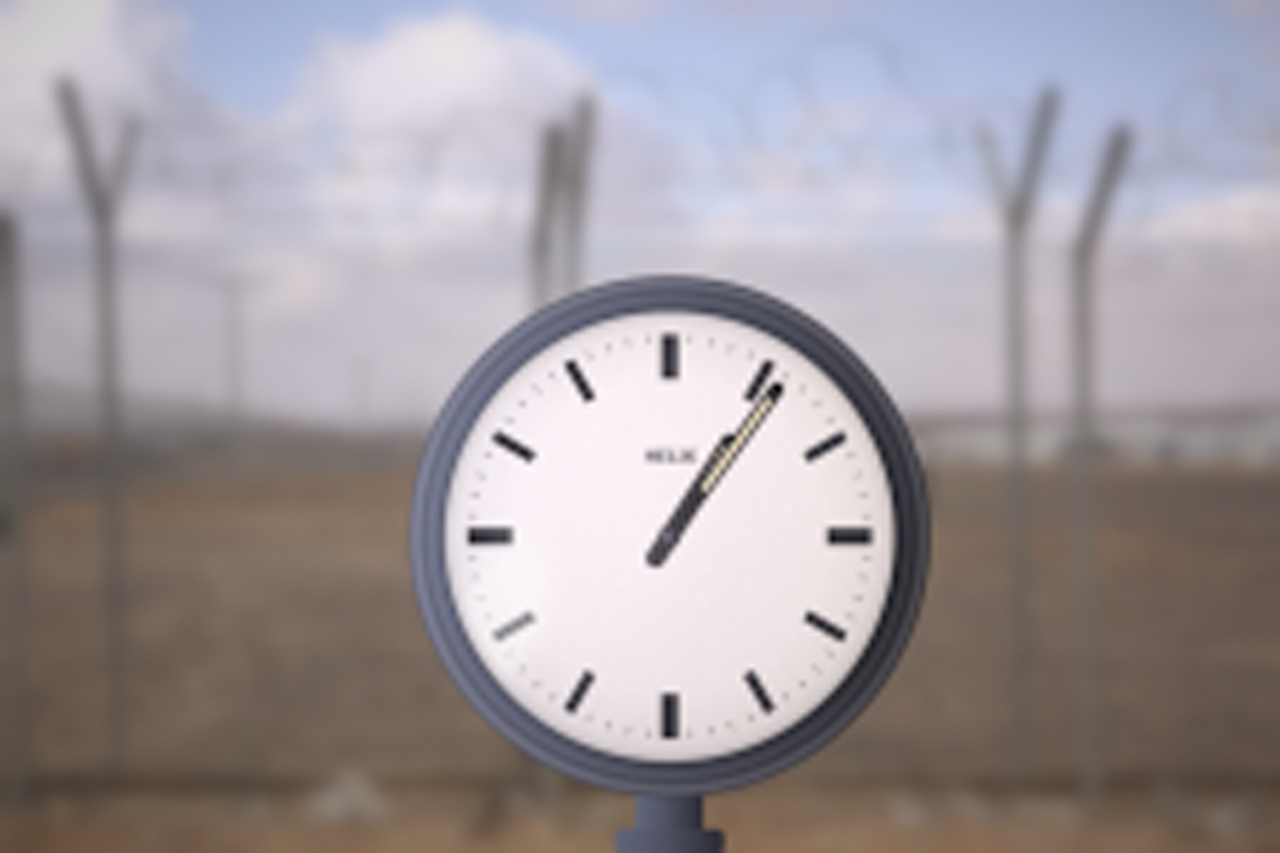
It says 1:06
